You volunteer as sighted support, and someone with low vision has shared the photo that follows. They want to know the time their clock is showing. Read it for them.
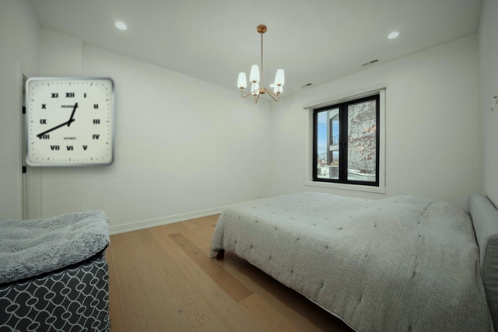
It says 12:41
